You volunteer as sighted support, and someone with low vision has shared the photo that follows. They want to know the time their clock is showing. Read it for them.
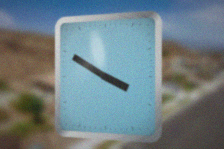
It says 3:50
